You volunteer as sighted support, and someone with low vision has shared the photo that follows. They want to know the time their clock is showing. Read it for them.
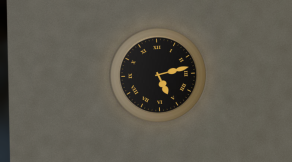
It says 5:13
